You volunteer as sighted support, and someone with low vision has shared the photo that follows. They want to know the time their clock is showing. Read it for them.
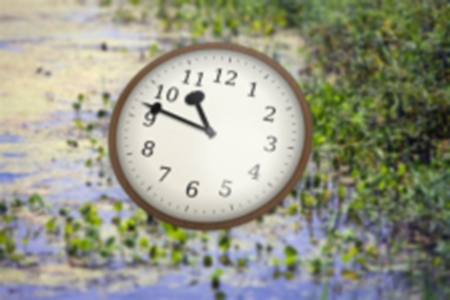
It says 10:47
